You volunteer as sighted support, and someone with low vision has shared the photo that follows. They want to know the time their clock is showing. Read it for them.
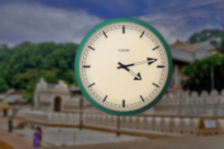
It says 4:13
